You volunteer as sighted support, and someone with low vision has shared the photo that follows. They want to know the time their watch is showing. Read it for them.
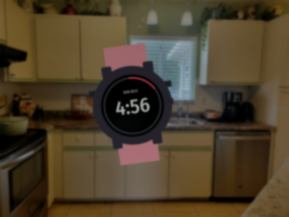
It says 4:56
